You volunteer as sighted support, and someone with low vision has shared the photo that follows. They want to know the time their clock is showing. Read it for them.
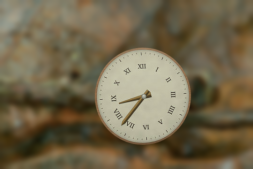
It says 8:37
